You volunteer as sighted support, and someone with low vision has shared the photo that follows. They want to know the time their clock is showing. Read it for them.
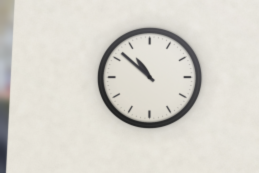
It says 10:52
